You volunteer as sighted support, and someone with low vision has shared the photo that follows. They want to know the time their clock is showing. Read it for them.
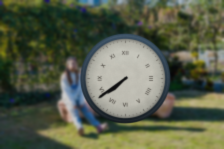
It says 7:39
